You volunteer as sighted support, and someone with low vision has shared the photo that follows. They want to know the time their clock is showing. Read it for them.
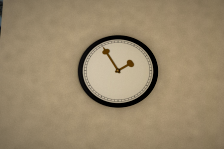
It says 1:55
